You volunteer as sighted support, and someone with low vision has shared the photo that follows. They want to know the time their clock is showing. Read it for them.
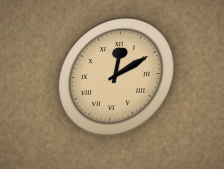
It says 12:10
